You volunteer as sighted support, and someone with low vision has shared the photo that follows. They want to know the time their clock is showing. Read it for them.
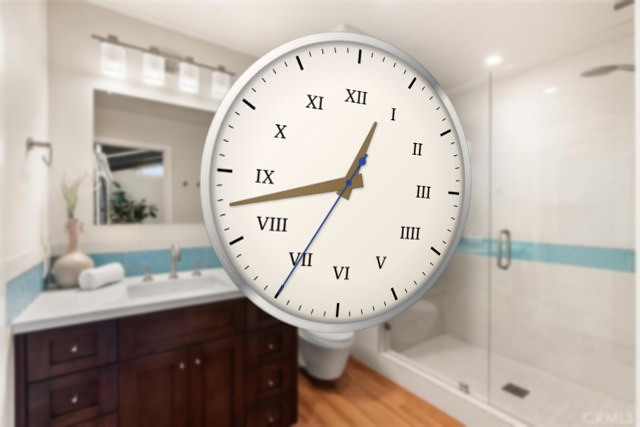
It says 12:42:35
